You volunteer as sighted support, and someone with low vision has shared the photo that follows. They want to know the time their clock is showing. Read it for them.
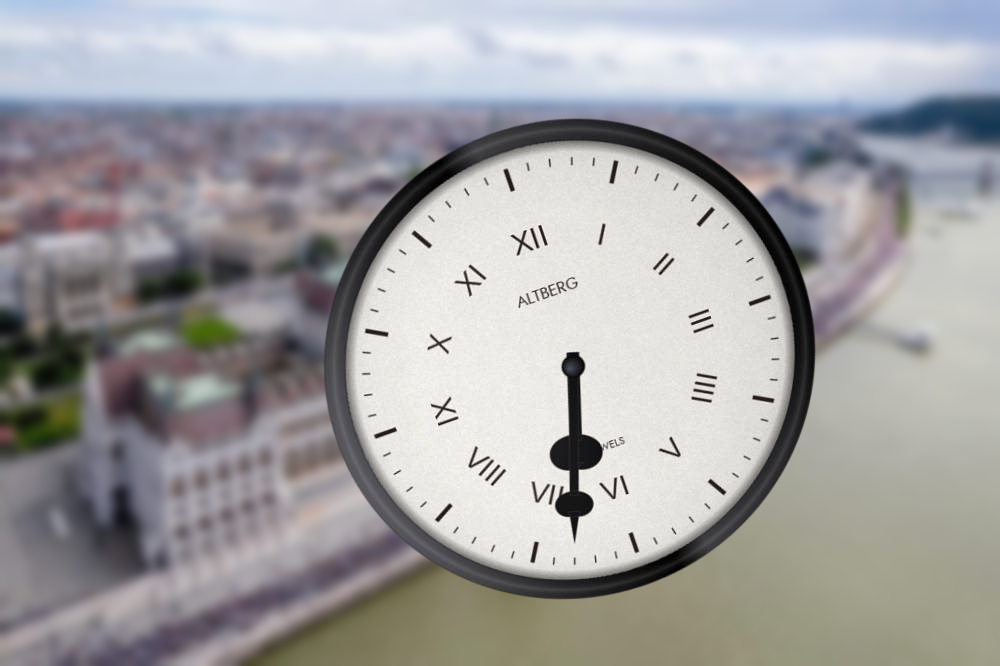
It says 6:33
